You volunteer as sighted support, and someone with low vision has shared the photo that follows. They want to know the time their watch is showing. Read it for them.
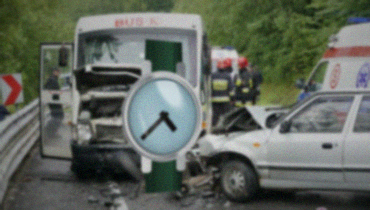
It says 4:38
